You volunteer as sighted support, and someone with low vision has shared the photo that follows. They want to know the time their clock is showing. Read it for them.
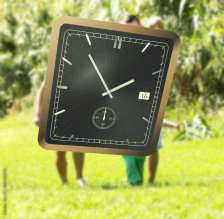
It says 1:54
